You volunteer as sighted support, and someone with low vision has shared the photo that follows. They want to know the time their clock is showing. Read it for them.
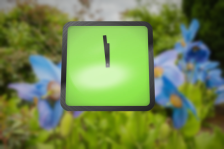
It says 11:59
